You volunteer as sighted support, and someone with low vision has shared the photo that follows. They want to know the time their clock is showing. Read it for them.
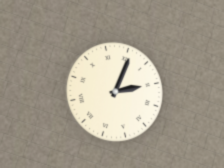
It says 2:01
